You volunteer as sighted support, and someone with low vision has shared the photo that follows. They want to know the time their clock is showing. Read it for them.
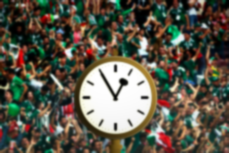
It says 12:55
